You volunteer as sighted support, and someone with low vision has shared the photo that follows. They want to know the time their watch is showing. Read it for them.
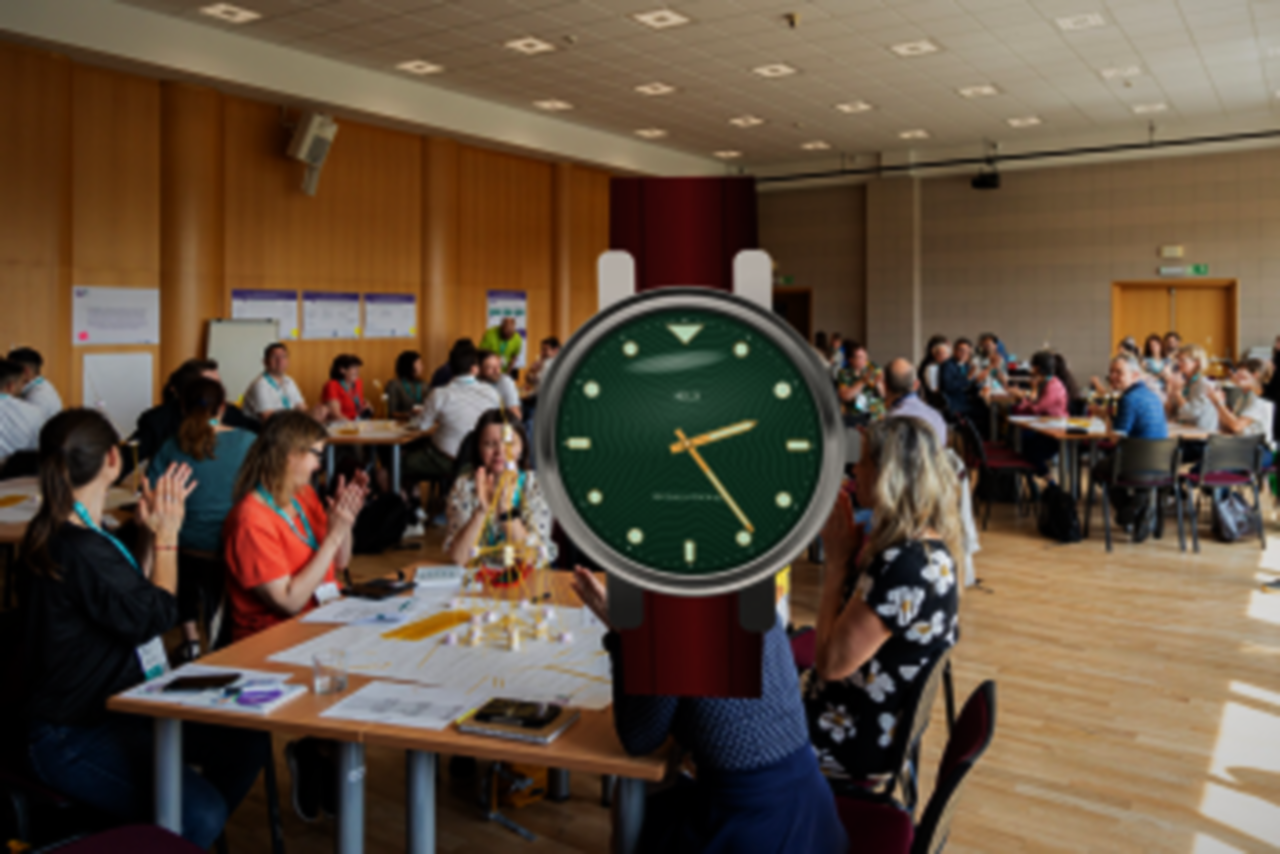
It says 2:24
